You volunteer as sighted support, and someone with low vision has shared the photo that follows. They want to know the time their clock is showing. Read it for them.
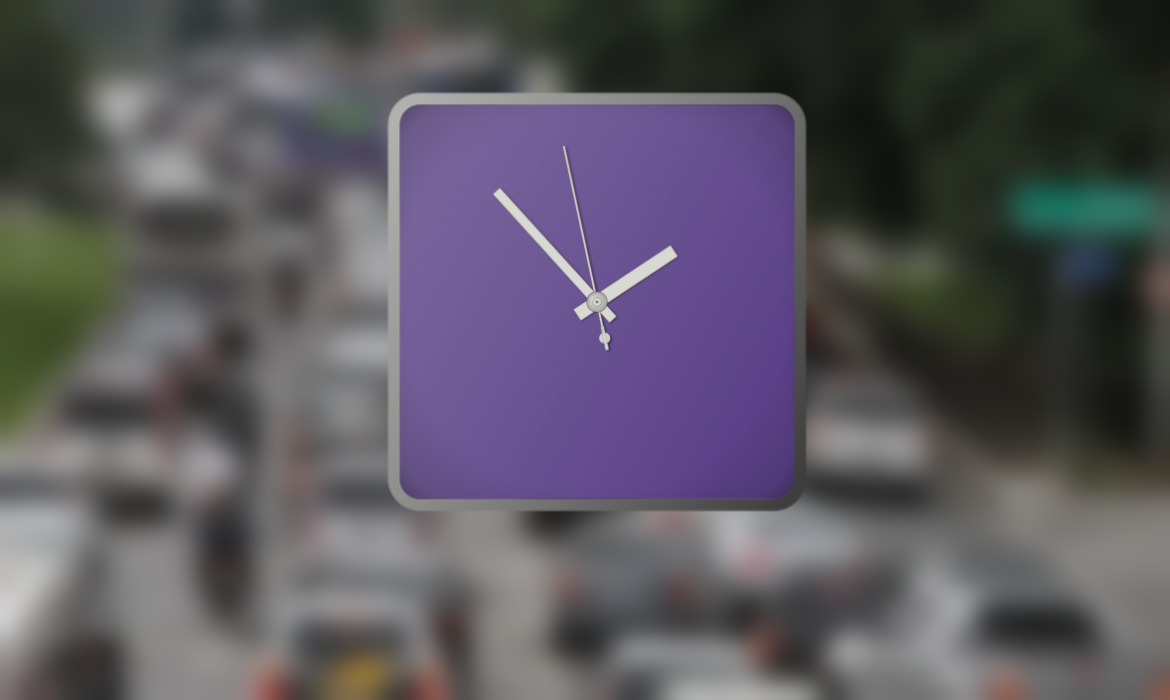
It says 1:52:58
